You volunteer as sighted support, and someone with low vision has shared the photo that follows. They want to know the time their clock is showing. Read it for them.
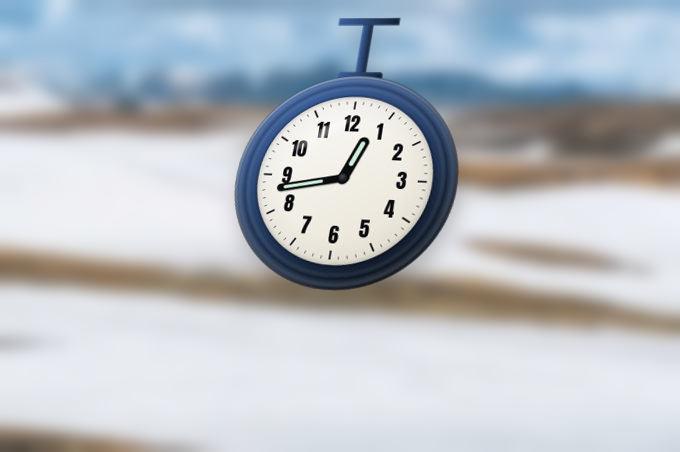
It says 12:43
